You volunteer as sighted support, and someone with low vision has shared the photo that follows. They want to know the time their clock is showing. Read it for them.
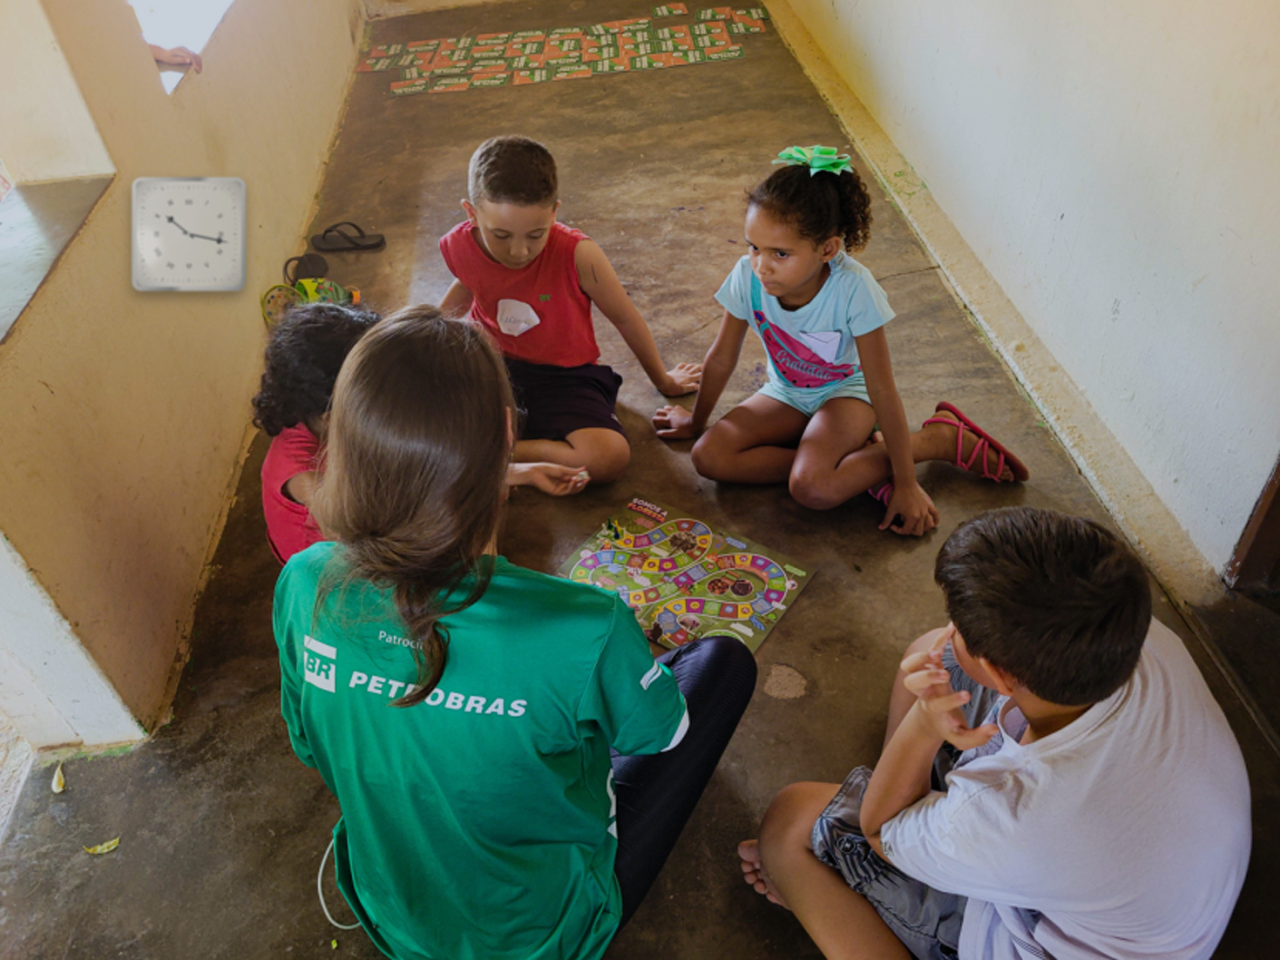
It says 10:17
